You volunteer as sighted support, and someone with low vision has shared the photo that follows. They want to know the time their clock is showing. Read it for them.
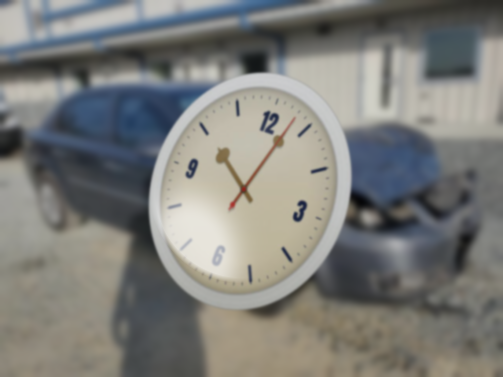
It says 10:03:03
